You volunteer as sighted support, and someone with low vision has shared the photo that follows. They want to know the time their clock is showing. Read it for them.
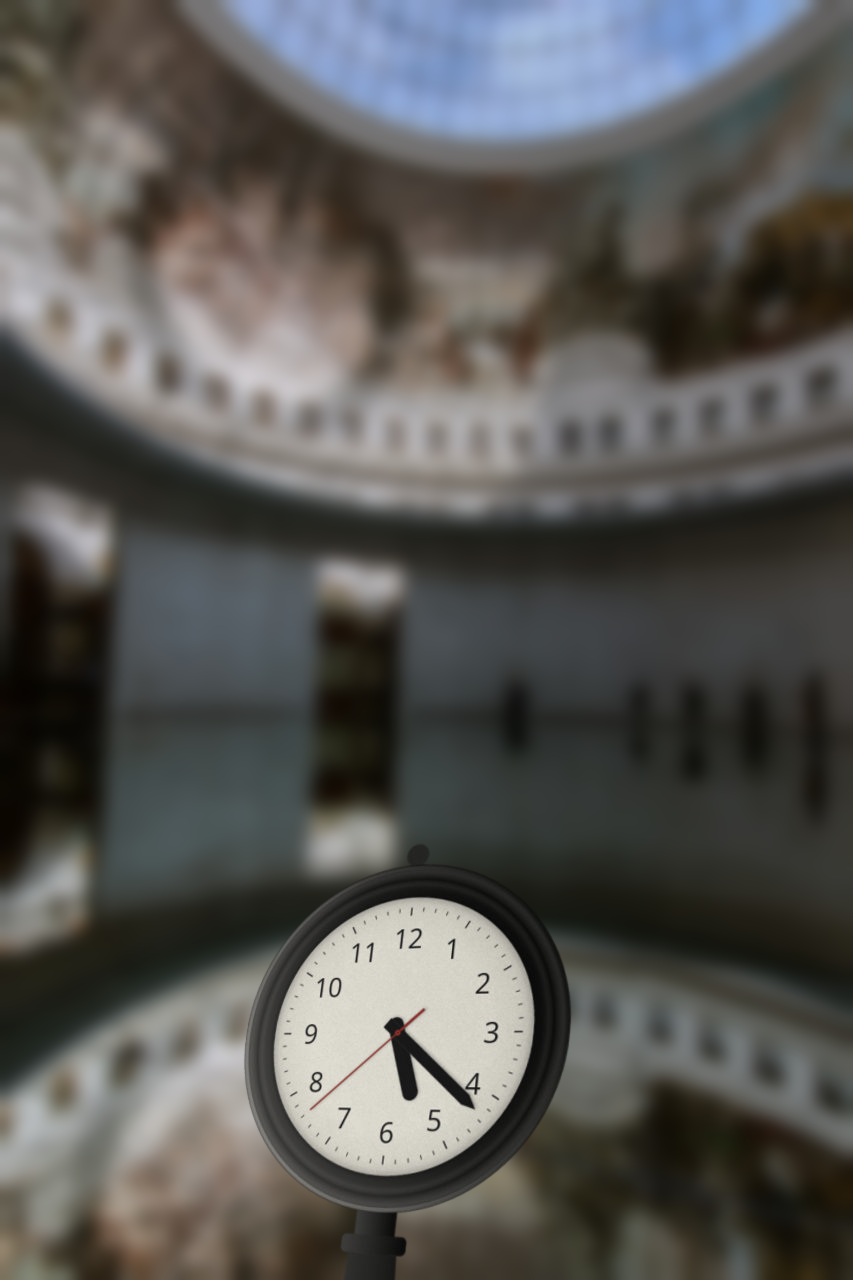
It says 5:21:38
